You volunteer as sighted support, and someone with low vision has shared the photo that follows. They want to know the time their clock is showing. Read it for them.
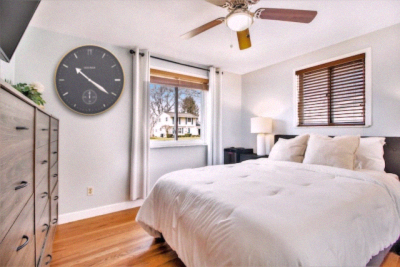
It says 10:21
